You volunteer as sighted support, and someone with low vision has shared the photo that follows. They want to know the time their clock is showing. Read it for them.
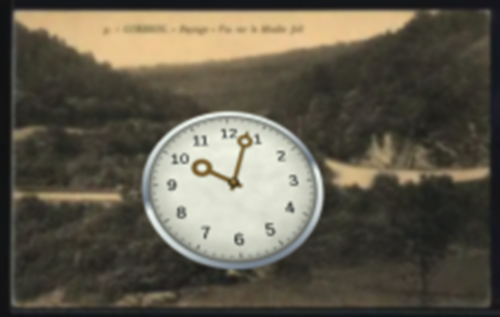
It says 10:03
